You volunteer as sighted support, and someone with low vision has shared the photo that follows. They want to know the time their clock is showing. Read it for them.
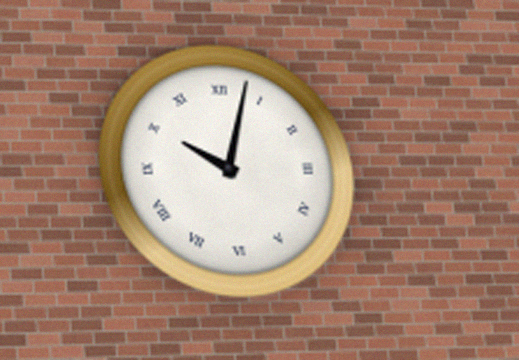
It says 10:03
